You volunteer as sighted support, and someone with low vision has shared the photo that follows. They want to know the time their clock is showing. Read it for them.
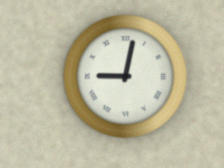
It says 9:02
